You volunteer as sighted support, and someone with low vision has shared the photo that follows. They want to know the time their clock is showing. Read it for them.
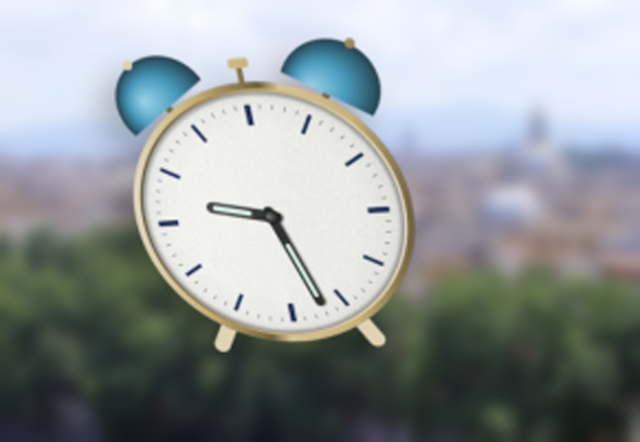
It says 9:27
